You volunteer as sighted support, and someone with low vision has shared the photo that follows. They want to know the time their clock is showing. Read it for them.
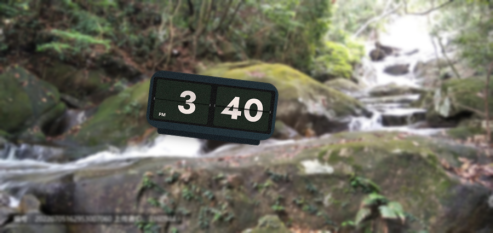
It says 3:40
